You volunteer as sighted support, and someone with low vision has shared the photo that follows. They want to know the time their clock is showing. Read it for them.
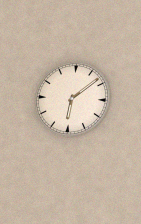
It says 6:08
